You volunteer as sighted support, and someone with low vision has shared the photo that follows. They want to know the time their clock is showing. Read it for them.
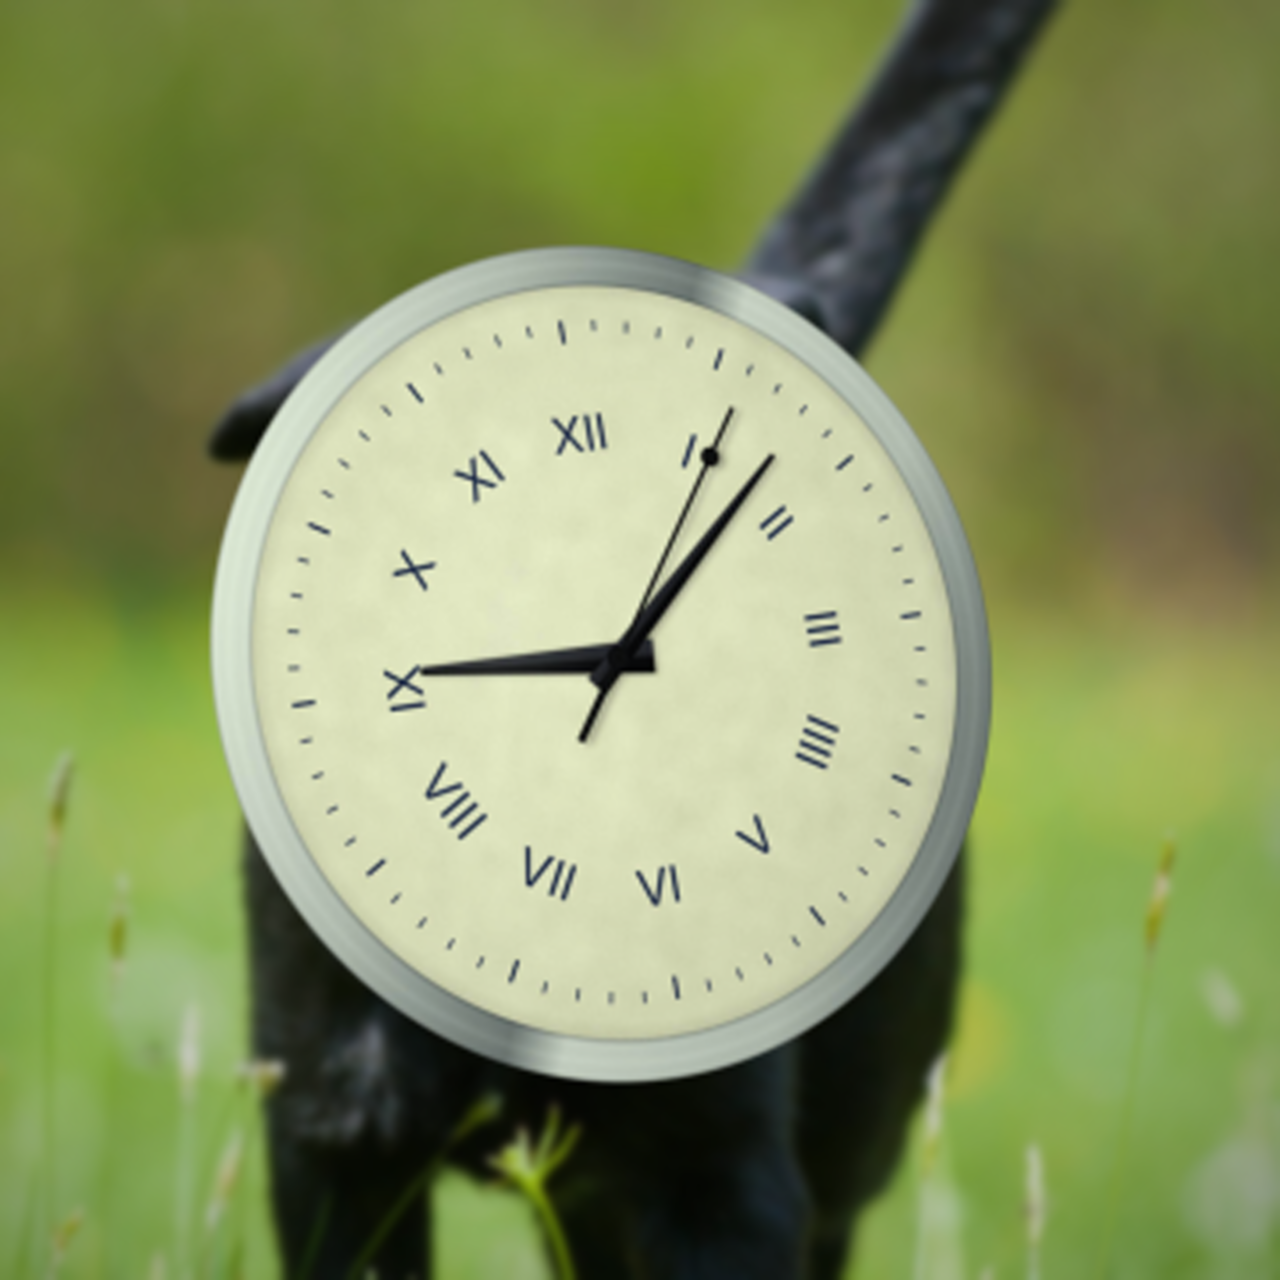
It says 9:08:06
